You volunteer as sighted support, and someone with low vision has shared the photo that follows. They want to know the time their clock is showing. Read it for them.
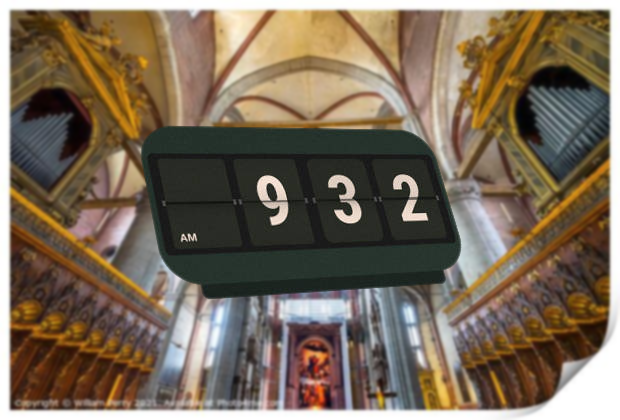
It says 9:32
